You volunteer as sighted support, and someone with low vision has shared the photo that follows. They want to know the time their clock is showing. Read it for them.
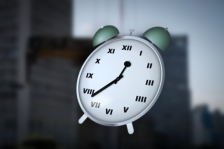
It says 12:38
